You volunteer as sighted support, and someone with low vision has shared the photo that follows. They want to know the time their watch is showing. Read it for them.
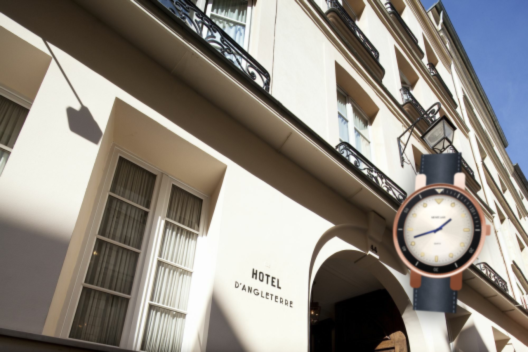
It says 1:42
